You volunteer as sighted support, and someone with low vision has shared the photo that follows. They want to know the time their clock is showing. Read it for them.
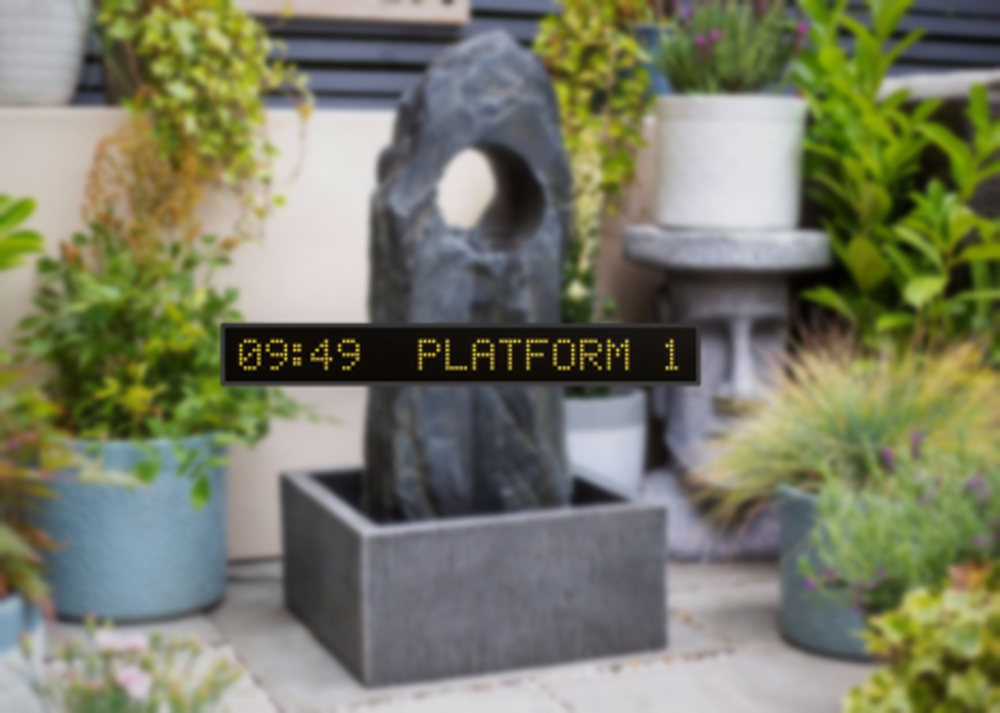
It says 9:49
